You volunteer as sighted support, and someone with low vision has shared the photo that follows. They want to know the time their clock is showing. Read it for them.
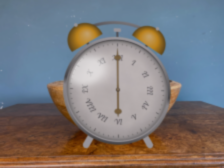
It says 6:00
